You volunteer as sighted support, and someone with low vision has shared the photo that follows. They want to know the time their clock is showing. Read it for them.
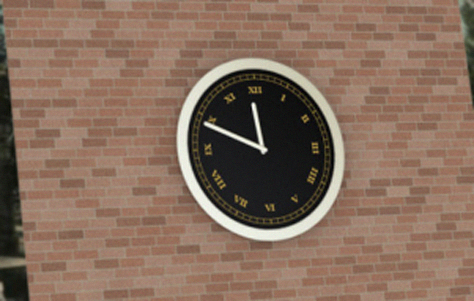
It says 11:49
